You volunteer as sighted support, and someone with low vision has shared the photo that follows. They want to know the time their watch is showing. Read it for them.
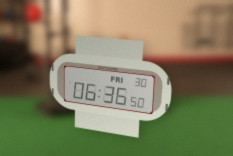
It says 6:36:50
